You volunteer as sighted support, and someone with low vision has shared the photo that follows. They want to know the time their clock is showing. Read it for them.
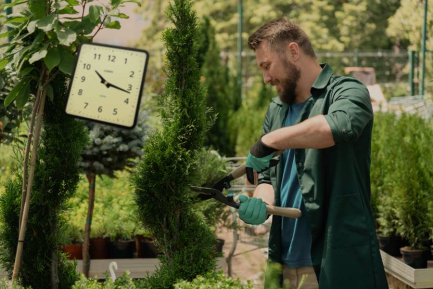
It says 10:17
